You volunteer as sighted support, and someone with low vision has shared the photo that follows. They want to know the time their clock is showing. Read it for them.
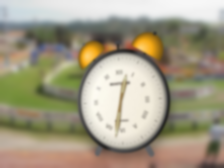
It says 12:32
